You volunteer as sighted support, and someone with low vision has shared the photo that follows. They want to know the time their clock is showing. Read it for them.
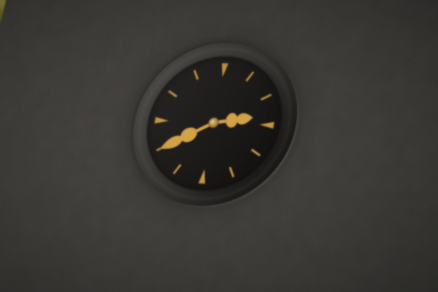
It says 2:40
